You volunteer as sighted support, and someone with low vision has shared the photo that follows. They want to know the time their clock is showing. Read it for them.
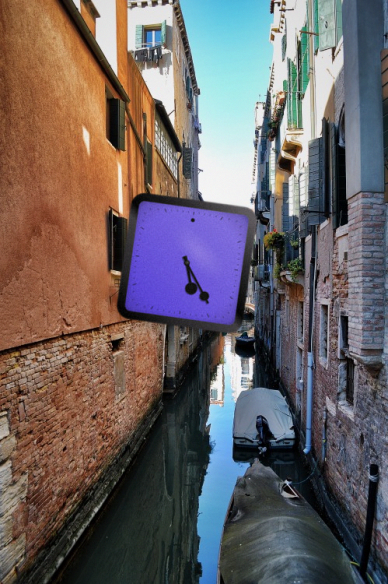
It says 5:24
